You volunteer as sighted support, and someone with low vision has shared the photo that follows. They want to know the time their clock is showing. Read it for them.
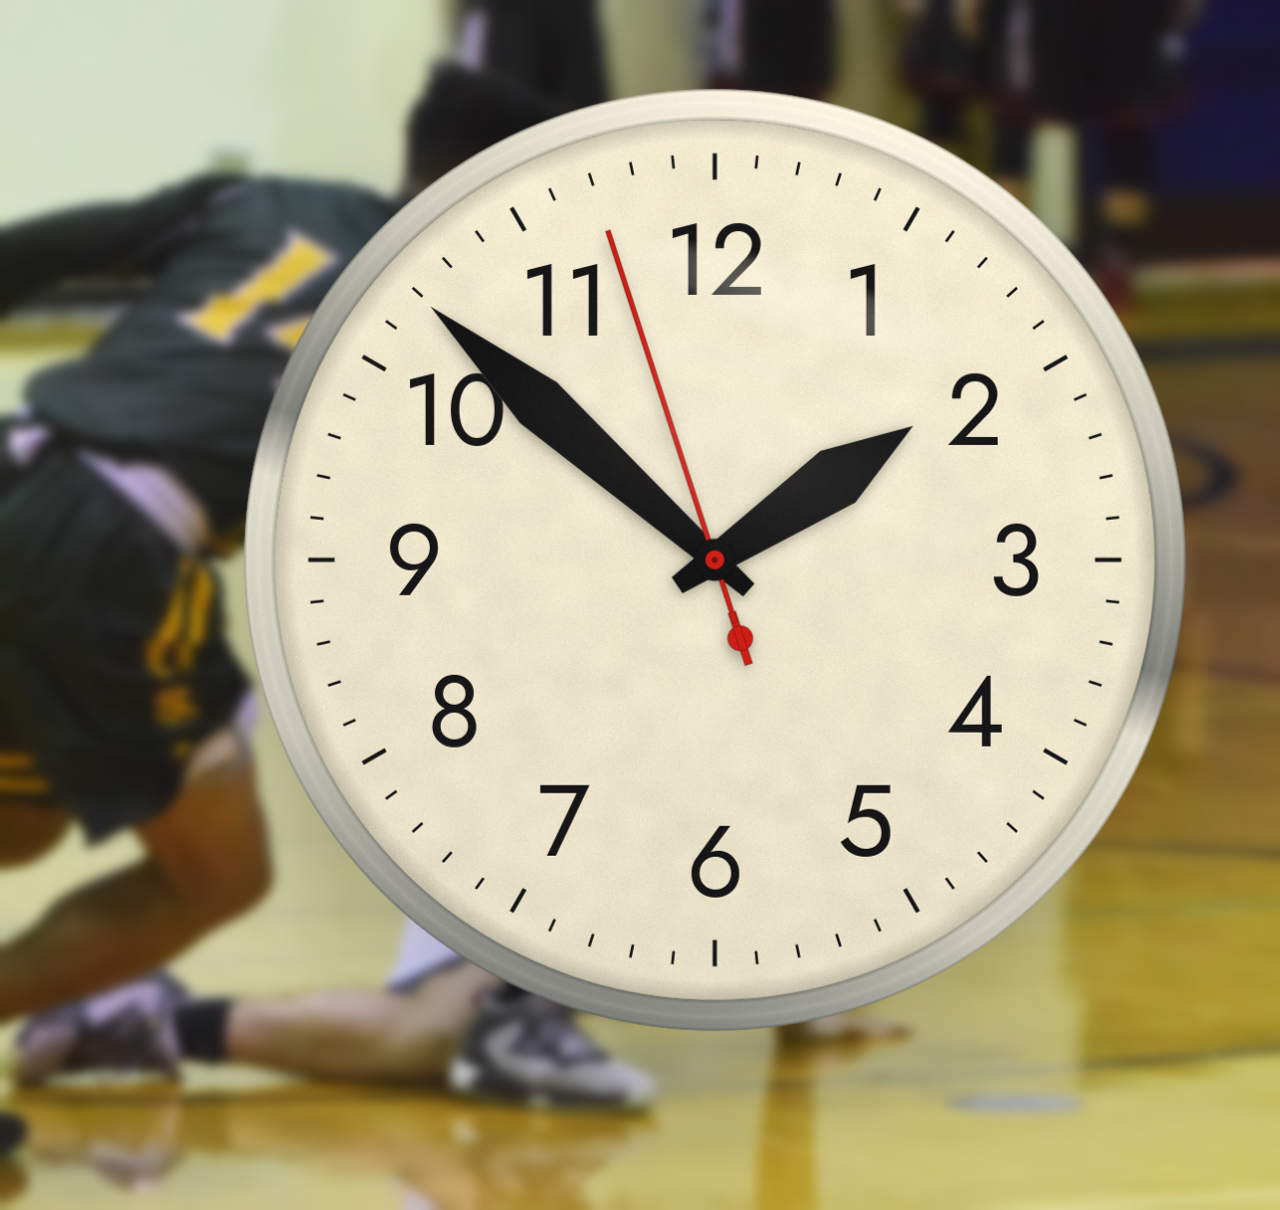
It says 1:51:57
